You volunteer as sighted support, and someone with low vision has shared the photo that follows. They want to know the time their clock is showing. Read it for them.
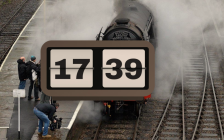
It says 17:39
